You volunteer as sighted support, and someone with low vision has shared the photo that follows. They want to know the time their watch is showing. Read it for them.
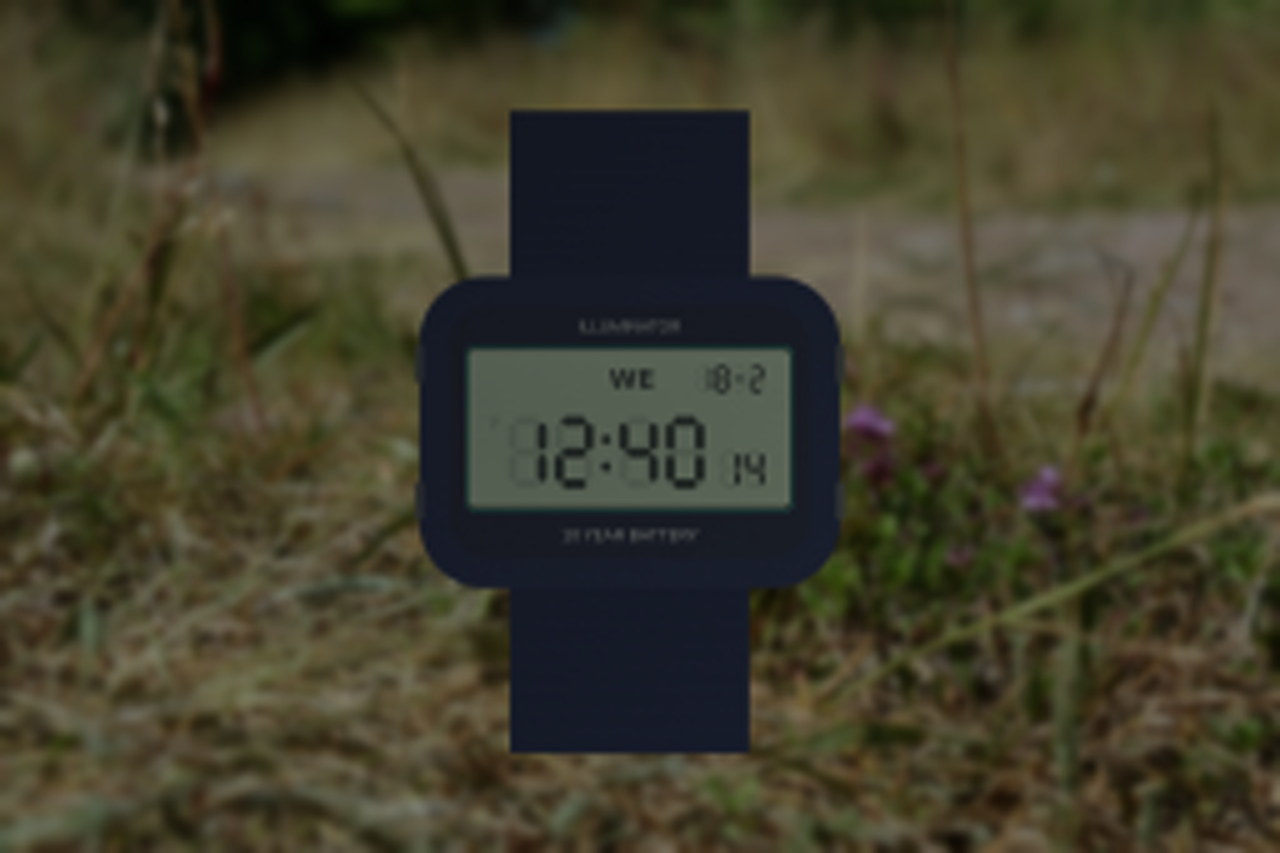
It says 12:40:14
